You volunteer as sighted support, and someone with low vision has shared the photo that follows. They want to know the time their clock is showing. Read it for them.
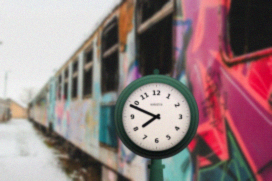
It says 7:49
